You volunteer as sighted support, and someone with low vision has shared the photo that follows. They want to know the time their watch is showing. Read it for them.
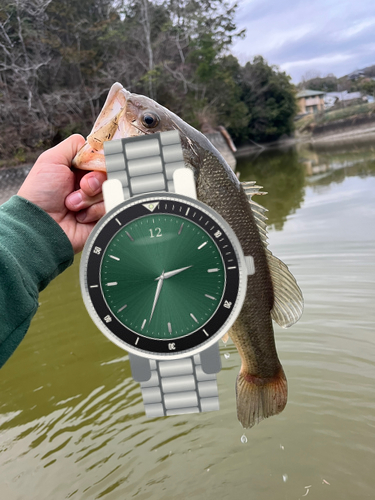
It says 2:34
